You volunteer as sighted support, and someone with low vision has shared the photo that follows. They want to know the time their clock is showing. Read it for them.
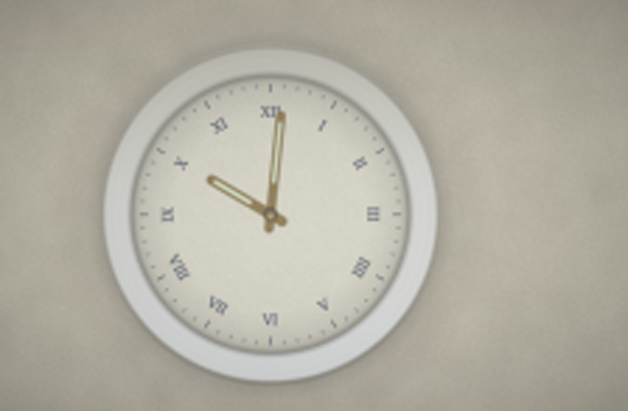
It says 10:01
